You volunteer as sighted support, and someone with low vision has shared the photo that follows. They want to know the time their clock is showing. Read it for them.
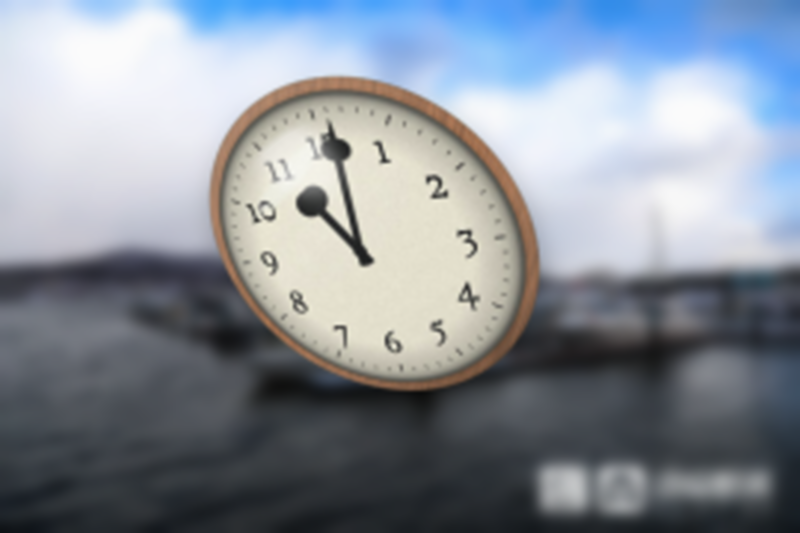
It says 11:01
